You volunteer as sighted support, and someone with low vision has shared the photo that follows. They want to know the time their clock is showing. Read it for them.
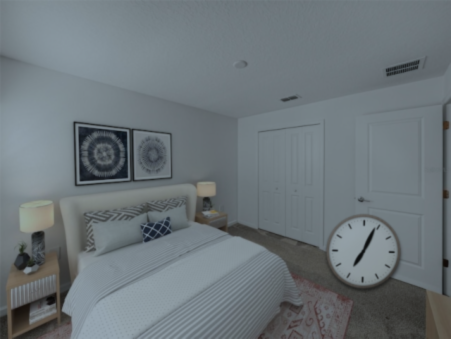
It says 7:04
